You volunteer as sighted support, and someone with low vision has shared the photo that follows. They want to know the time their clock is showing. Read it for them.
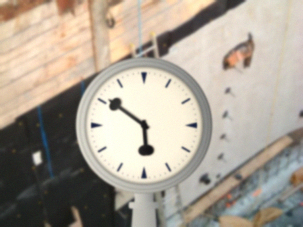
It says 5:51
